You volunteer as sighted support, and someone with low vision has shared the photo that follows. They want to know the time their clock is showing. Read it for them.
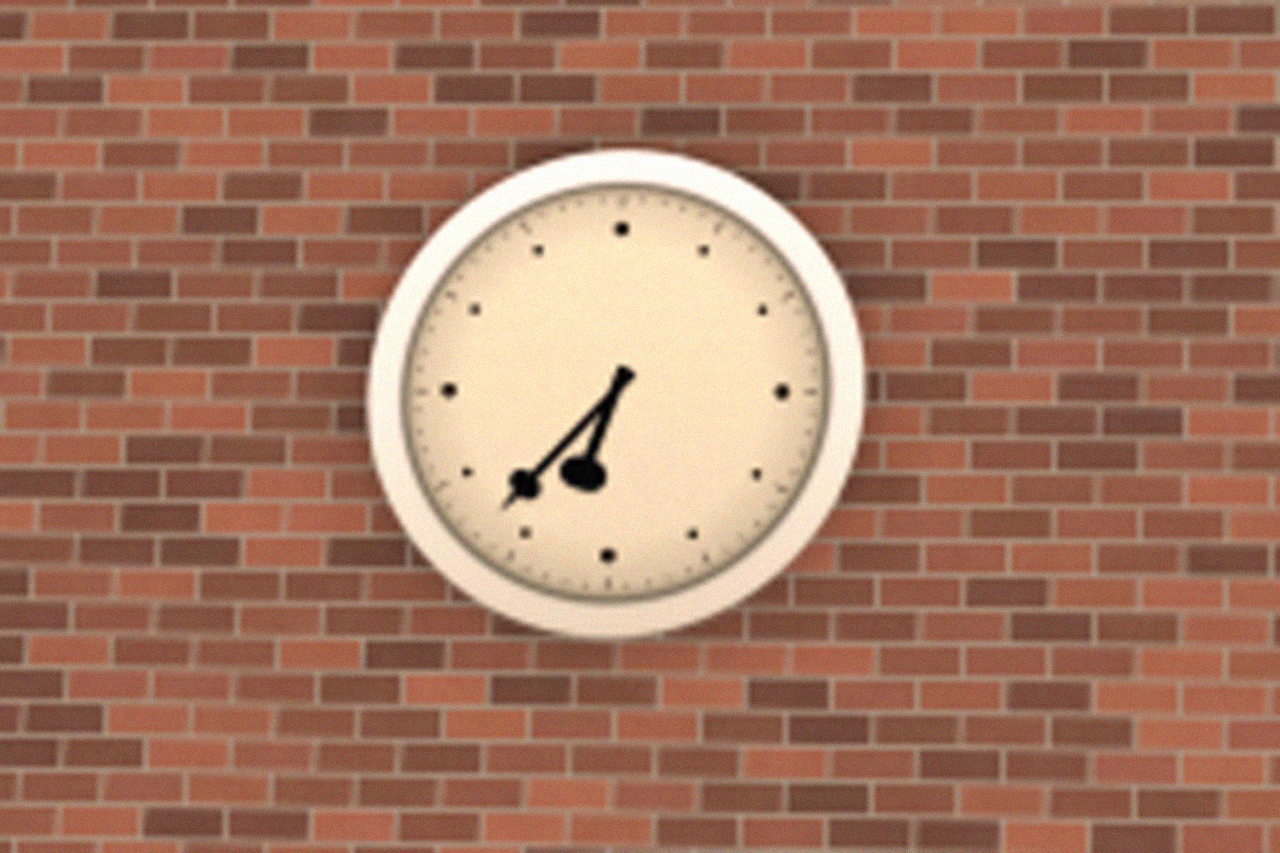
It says 6:37
